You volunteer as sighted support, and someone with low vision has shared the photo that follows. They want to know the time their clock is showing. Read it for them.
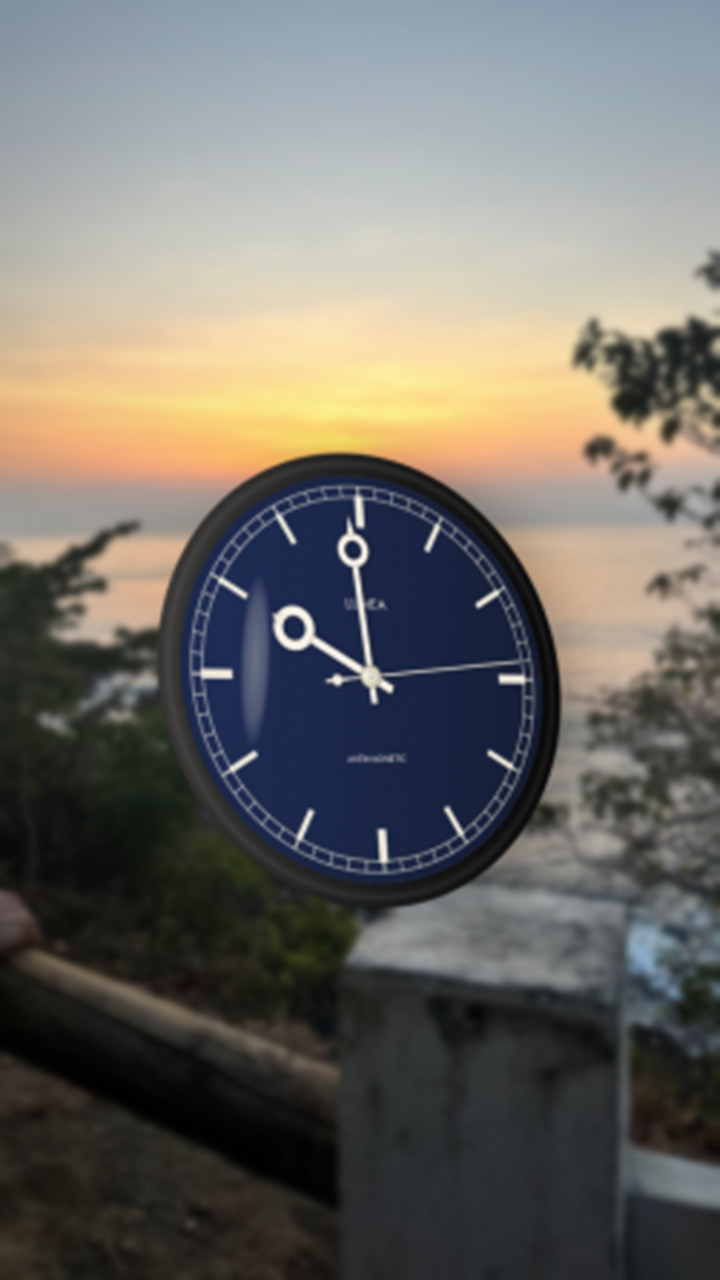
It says 9:59:14
